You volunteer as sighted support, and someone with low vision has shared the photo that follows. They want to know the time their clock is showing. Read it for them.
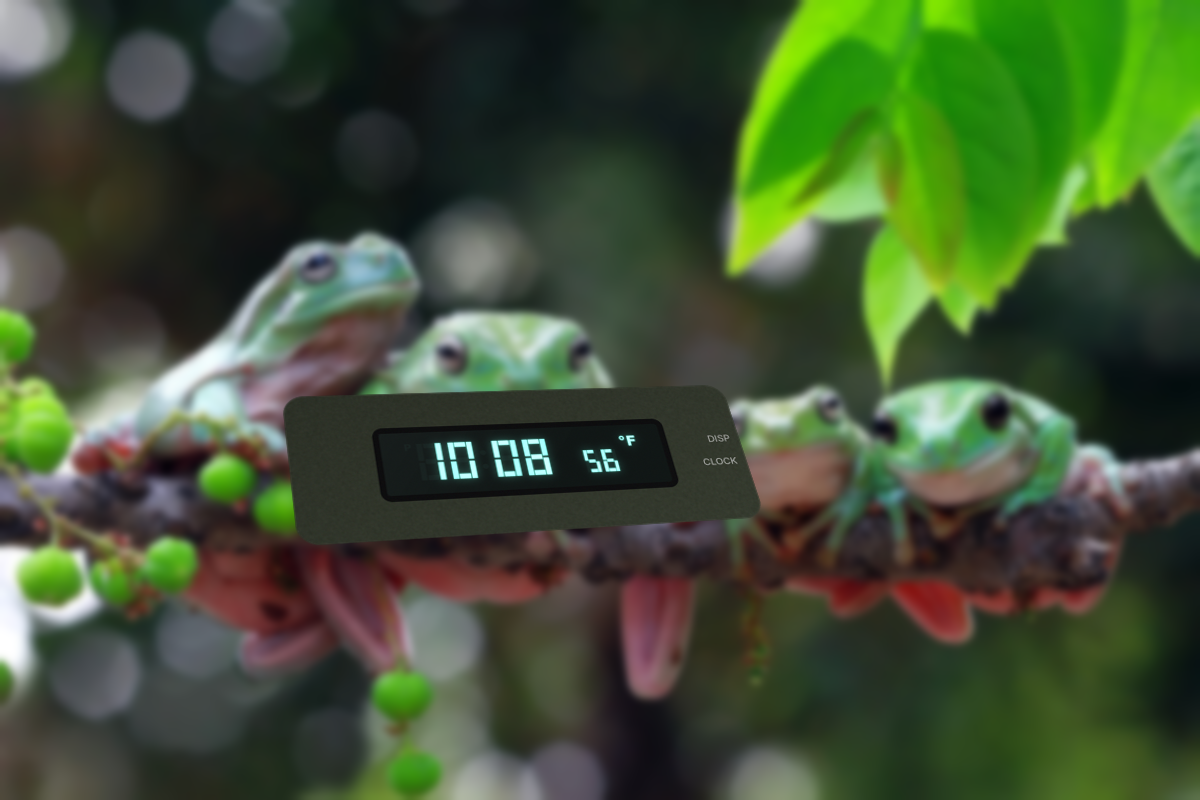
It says 10:08
